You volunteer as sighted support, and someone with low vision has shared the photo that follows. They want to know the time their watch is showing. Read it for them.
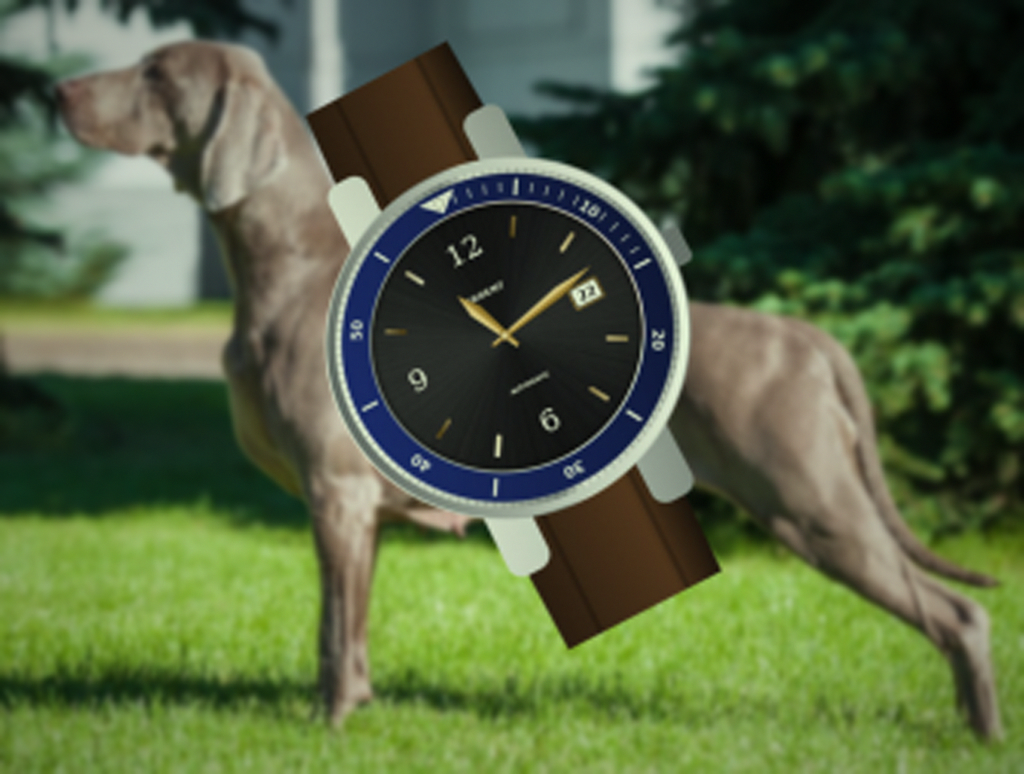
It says 11:13
